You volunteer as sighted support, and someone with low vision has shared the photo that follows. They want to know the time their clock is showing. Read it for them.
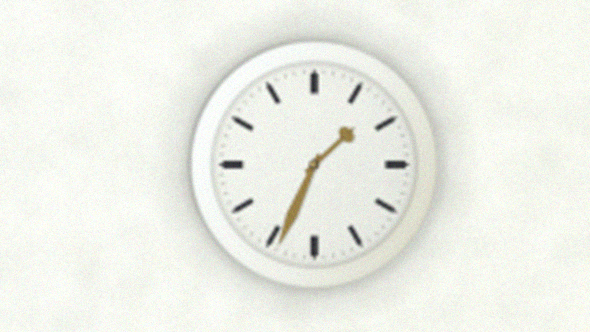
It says 1:34
